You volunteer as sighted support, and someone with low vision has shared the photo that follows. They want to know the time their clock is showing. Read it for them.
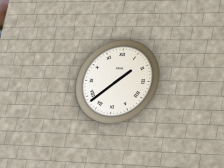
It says 1:38
